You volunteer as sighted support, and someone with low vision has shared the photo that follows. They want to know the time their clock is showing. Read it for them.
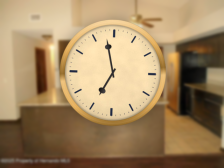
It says 6:58
